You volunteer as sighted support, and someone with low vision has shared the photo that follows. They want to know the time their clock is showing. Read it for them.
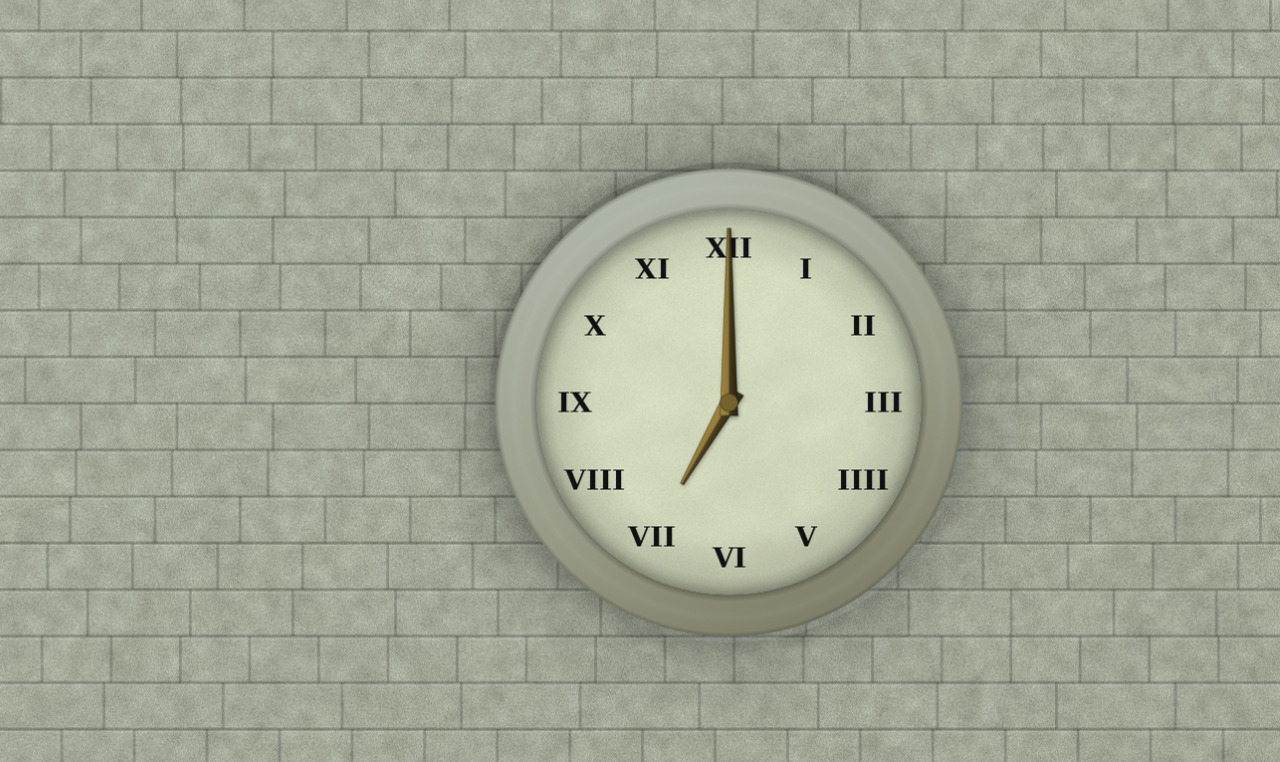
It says 7:00
